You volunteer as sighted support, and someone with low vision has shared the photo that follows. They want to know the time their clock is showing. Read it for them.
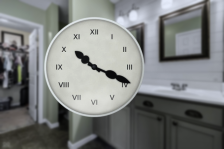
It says 10:19
